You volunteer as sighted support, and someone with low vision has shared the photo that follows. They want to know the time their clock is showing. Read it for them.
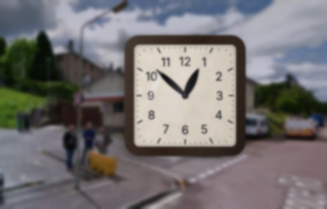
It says 12:52
